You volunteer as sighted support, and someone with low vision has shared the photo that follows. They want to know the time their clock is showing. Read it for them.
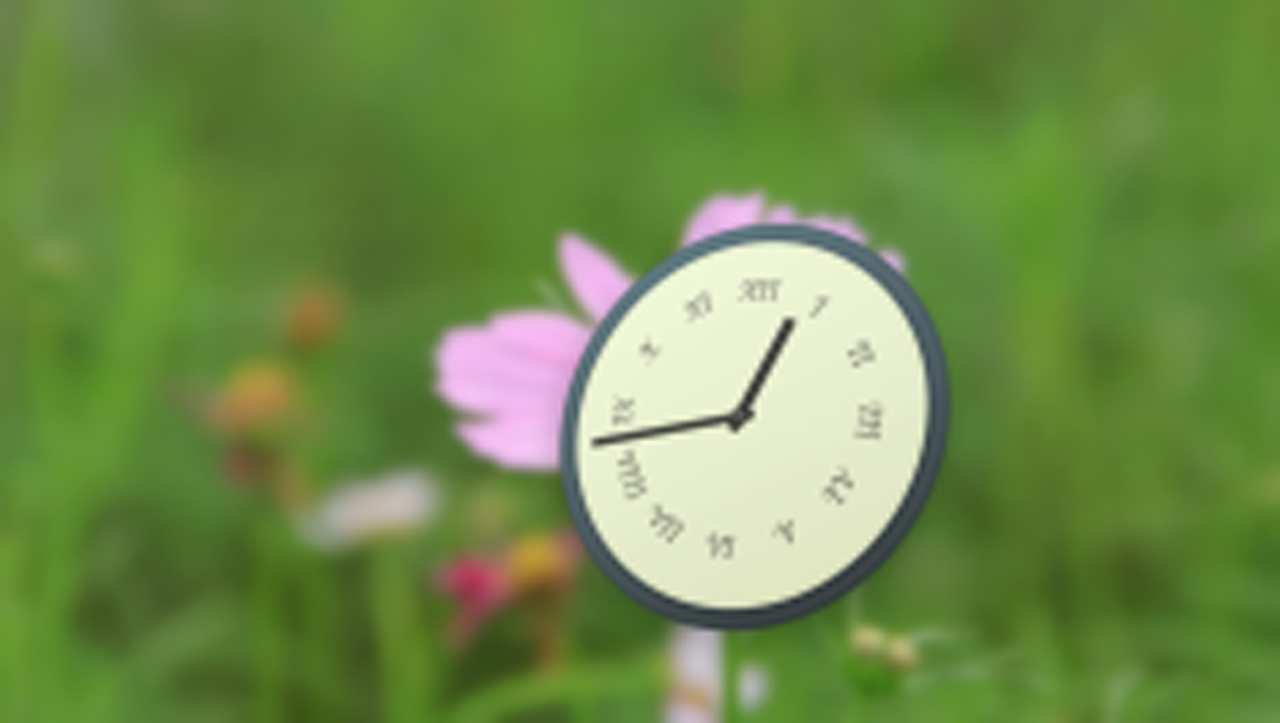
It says 12:43
